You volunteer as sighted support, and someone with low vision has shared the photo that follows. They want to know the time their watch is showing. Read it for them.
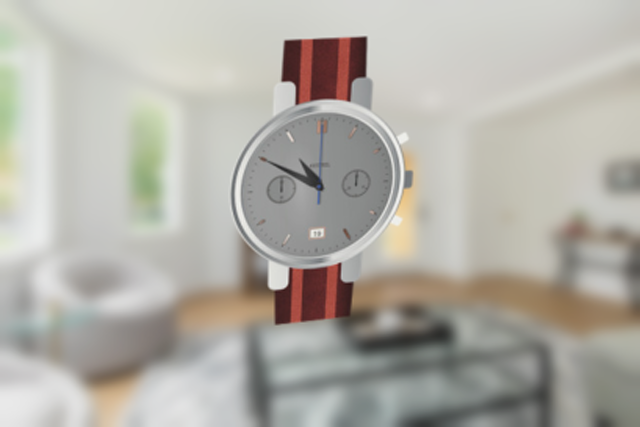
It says 10:50
